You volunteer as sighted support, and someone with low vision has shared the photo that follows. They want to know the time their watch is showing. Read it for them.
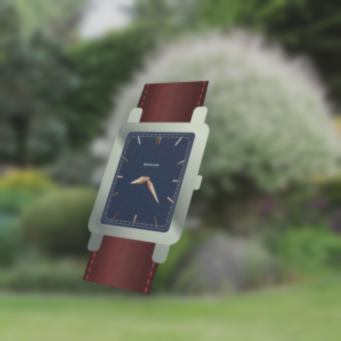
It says 8:23
